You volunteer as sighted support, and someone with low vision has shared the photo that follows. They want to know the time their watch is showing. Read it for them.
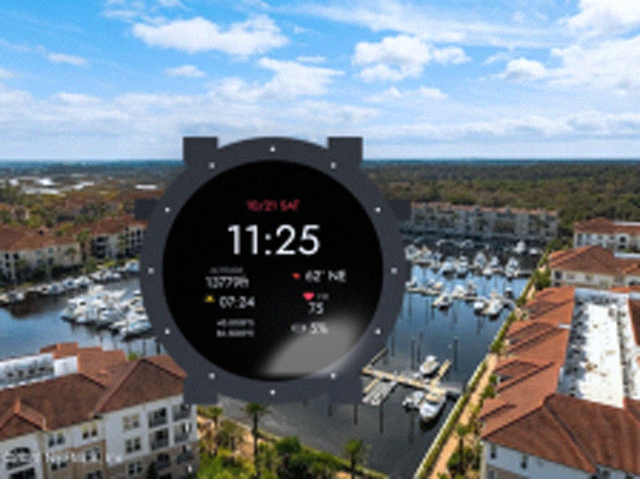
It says 11:25
